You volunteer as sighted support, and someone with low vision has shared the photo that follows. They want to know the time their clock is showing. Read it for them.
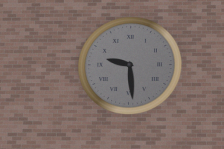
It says 9:29
